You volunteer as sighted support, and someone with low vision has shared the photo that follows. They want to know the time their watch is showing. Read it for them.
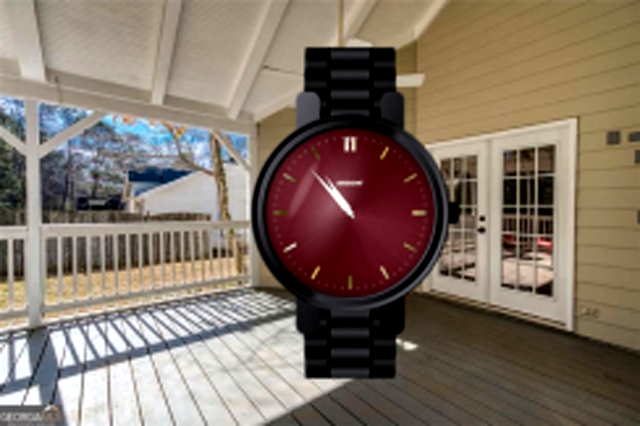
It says 10:53
